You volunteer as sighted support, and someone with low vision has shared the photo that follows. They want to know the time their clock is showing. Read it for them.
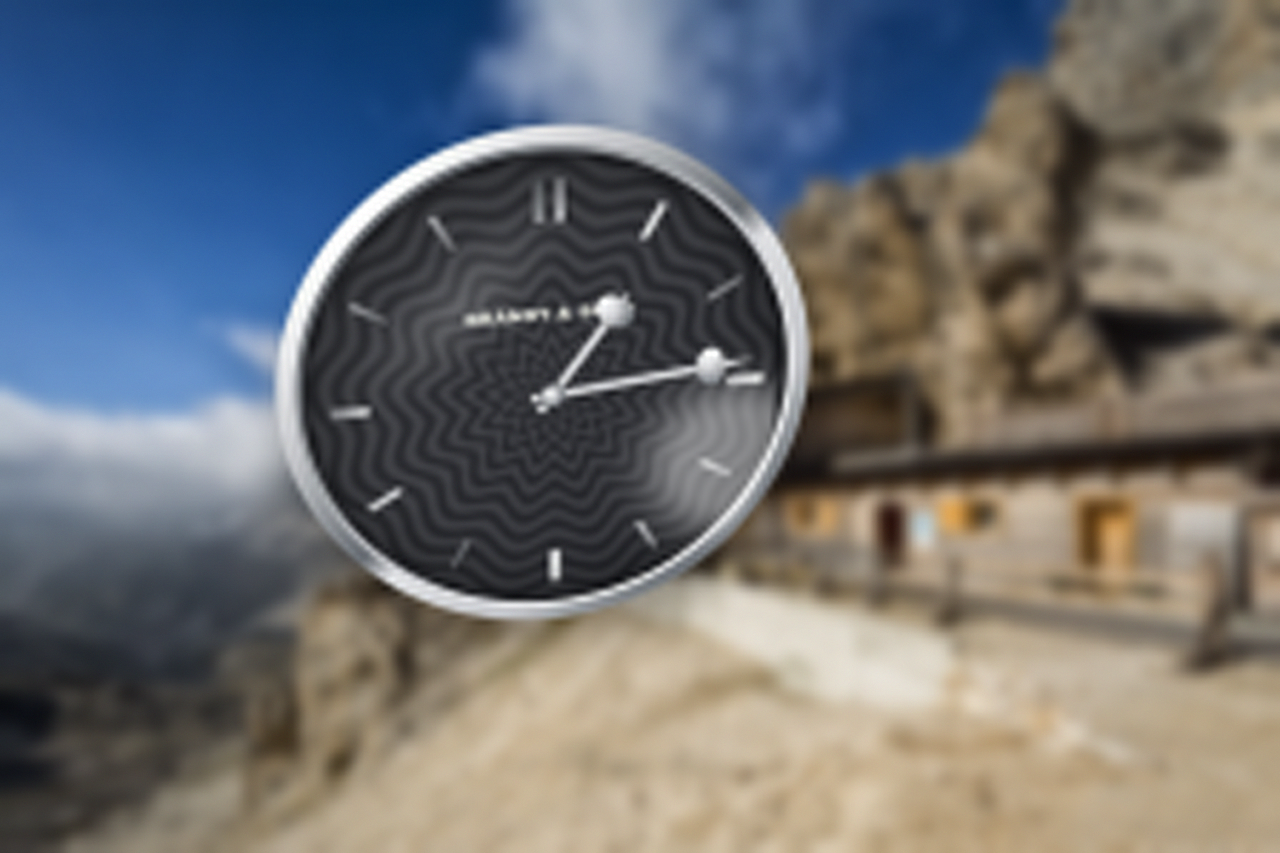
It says 1:14
